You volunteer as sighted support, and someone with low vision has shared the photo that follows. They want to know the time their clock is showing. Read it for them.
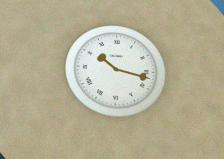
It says 10:17
